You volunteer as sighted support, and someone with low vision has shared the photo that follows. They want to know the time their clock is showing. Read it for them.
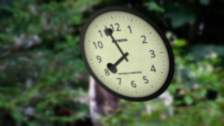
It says 7:57
